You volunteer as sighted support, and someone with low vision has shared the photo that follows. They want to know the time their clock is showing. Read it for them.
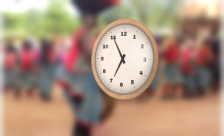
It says 6:55
